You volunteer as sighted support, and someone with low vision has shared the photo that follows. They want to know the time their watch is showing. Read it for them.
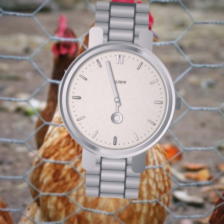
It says 5:57
